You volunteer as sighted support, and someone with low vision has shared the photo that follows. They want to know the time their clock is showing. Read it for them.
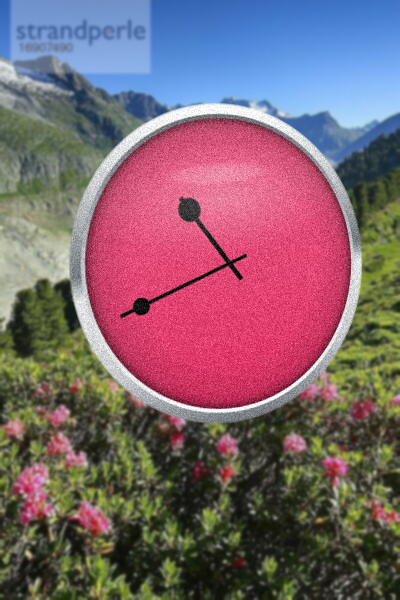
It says 10:41
